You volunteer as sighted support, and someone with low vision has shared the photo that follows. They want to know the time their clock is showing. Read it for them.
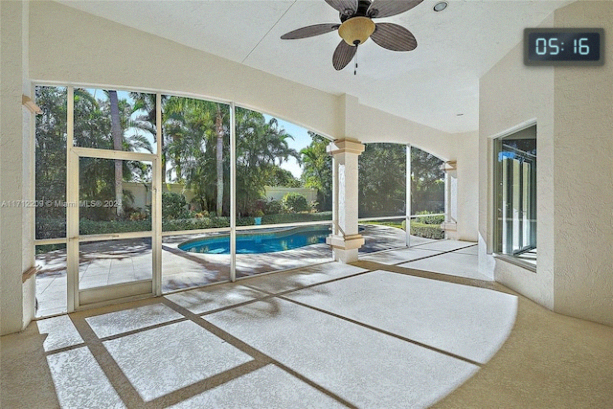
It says 5:16
